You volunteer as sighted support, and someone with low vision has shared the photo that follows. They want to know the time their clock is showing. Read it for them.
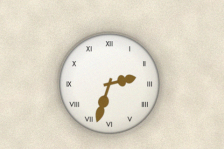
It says 2:33
